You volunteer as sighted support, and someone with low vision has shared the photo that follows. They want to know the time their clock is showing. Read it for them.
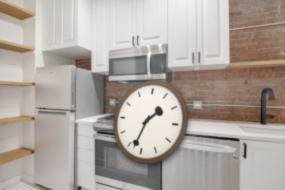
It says 1:33
